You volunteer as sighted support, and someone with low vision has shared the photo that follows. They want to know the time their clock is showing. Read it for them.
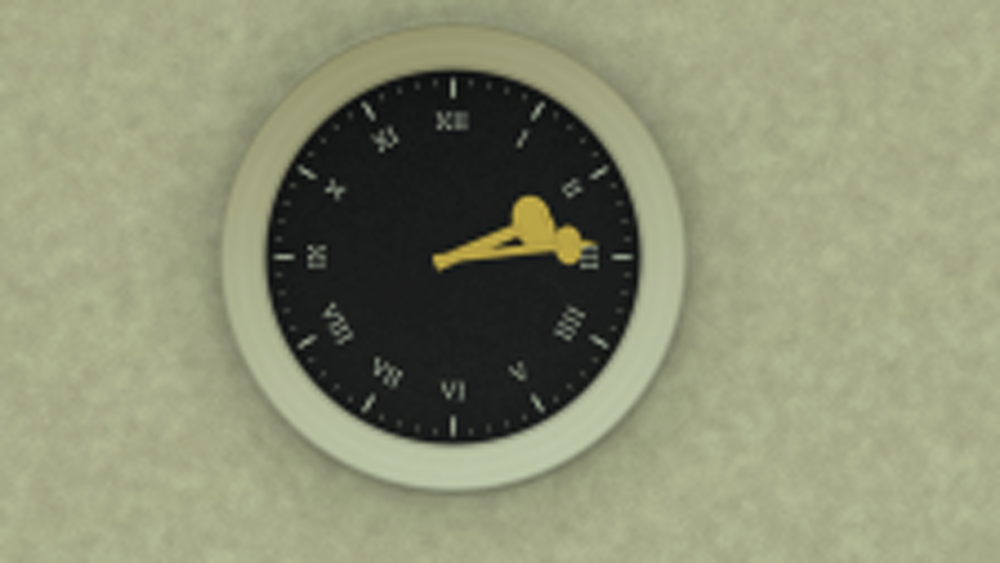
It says 2:14
